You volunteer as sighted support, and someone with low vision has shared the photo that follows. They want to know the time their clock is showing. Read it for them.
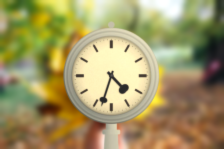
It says 4:33
